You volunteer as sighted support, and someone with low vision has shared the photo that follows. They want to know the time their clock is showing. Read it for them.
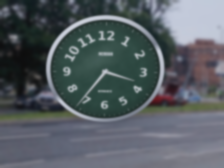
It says 3:36
